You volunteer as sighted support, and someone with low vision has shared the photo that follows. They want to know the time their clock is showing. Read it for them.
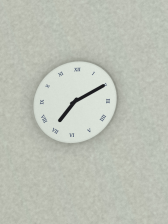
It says 7:10
